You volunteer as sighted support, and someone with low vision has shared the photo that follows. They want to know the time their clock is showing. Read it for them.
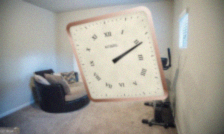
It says 2:11
